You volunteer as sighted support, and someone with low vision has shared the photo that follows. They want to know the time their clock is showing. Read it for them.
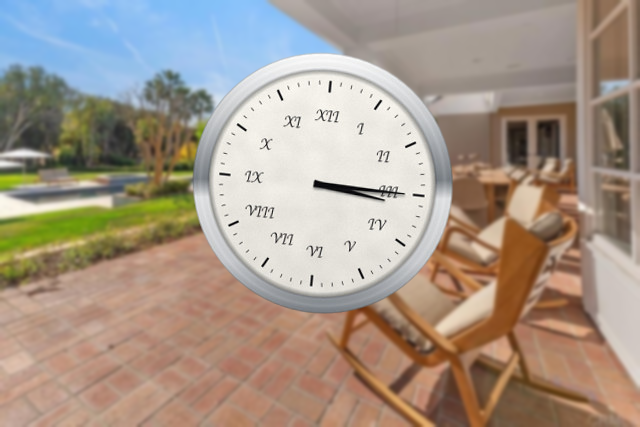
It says 3:15
